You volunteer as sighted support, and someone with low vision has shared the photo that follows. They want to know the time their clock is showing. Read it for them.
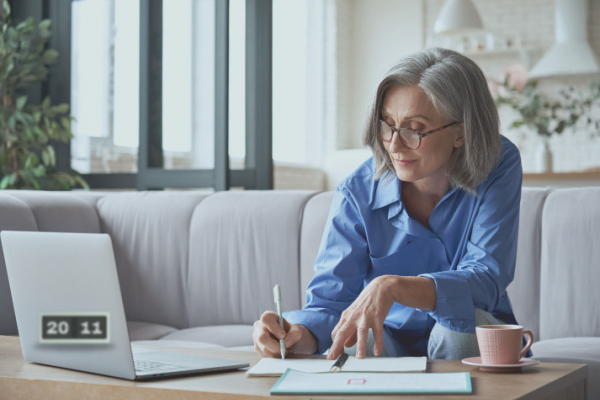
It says 20:11
